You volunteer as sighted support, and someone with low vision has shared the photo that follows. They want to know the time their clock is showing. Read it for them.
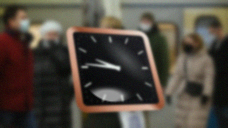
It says 9:46
